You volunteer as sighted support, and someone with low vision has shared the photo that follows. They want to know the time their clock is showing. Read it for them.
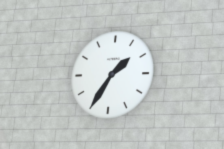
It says 1:35
